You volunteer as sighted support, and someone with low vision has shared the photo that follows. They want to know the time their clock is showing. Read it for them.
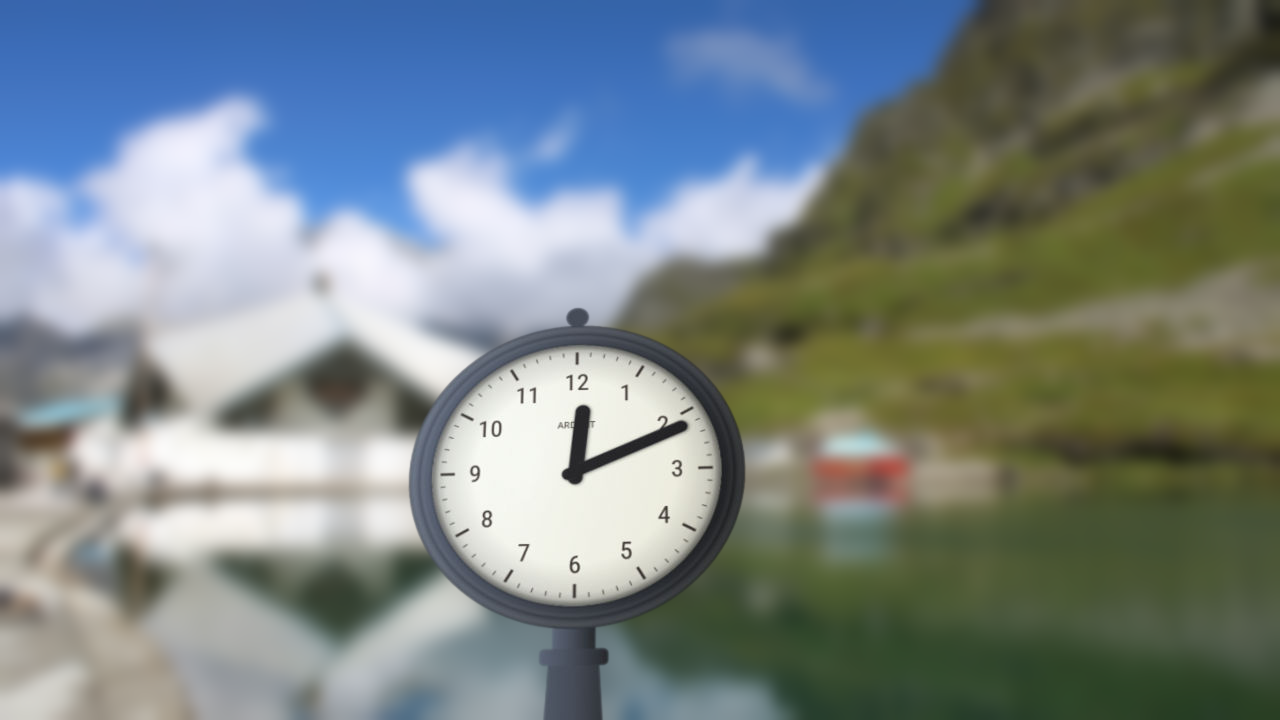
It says 12:11
